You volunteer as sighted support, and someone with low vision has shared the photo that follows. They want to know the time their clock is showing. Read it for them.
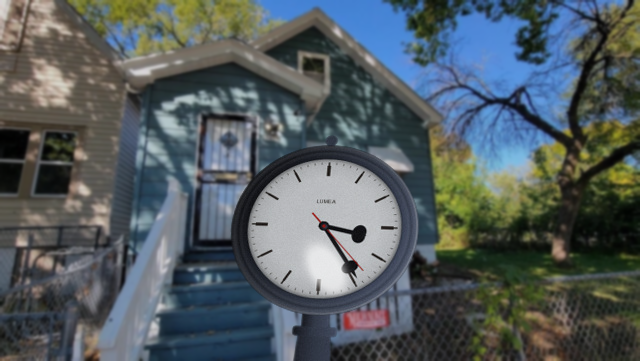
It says 3:24:23
